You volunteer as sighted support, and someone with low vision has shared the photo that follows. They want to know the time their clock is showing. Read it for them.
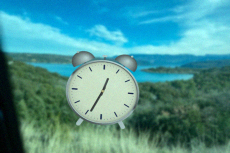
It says 12:34
